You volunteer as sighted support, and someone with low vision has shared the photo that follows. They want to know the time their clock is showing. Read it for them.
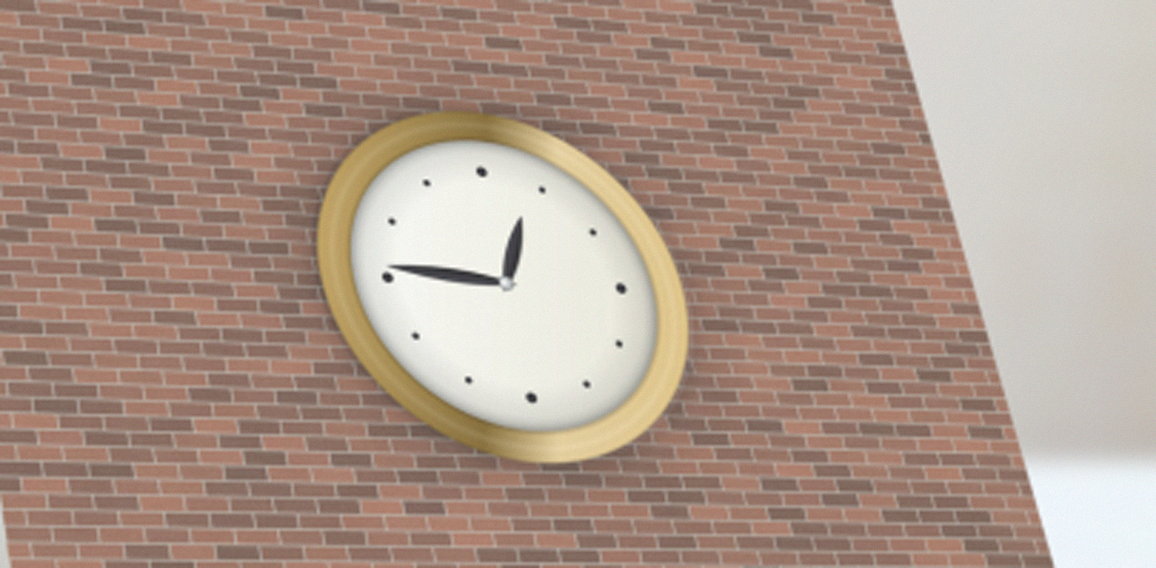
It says 12:46
